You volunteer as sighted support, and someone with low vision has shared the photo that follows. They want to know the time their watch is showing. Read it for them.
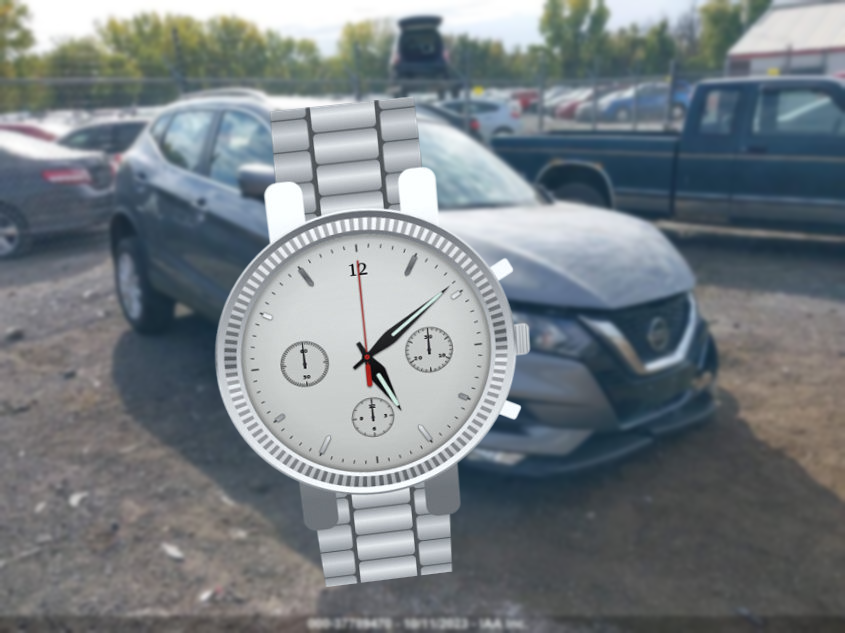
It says 5:09
